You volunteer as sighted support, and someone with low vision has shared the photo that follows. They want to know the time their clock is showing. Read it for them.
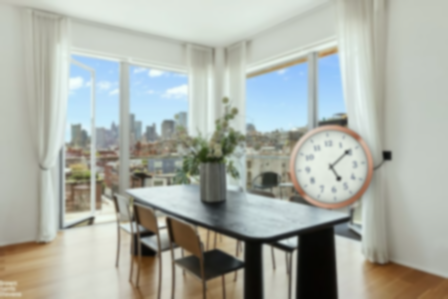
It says 5:09
